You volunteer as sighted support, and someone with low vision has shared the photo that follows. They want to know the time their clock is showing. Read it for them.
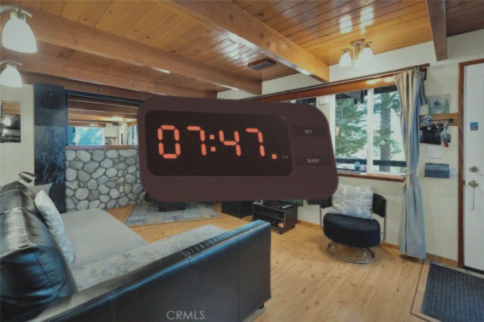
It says 7:47
